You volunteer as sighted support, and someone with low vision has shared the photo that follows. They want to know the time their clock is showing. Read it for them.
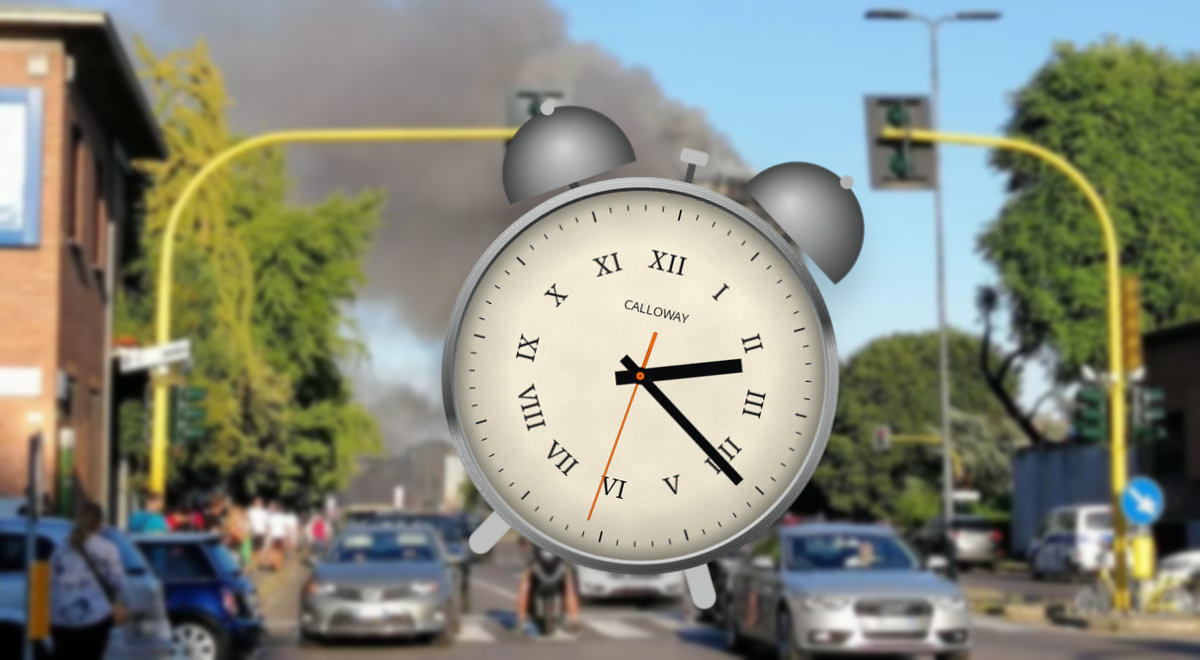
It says 2:20:31
